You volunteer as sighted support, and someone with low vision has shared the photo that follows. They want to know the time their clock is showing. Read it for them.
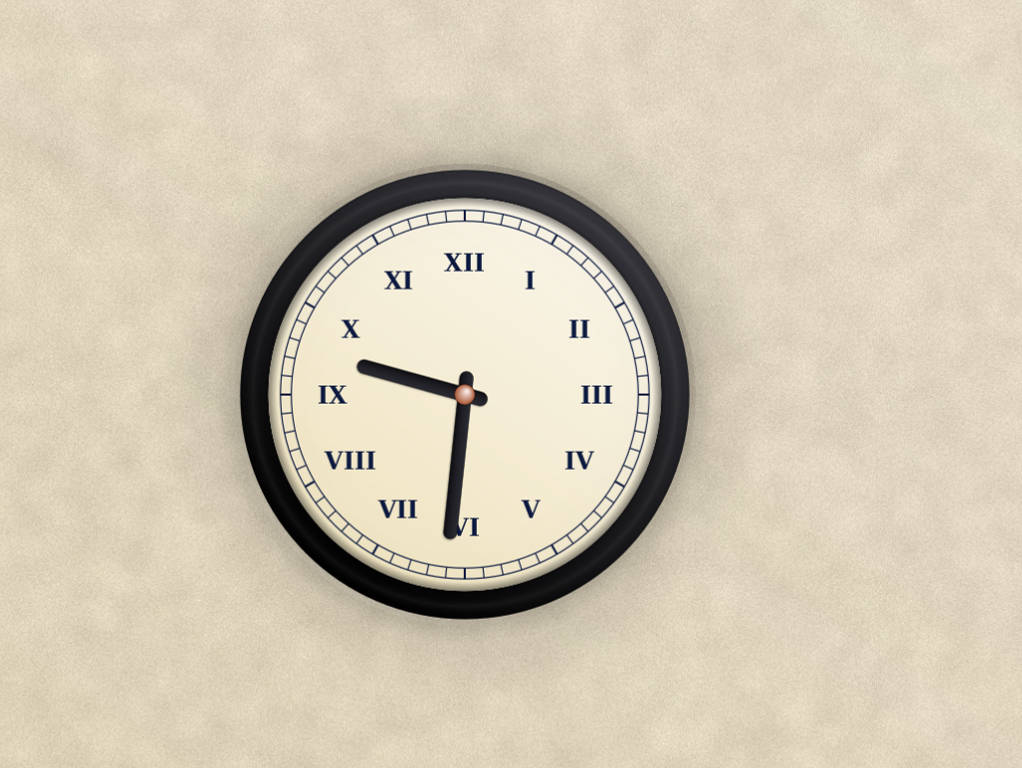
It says 9:31
